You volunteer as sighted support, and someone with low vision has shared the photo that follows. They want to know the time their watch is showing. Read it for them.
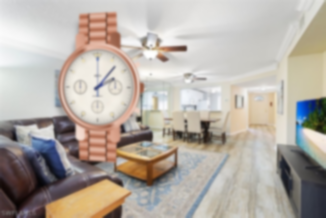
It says 2:07
